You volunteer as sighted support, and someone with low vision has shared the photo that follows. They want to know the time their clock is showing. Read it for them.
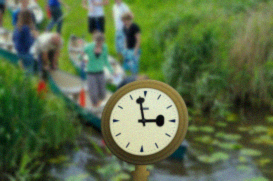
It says 2:58
